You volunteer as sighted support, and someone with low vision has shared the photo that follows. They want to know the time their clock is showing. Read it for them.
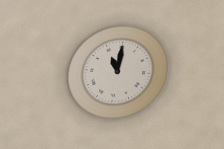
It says 11:00
